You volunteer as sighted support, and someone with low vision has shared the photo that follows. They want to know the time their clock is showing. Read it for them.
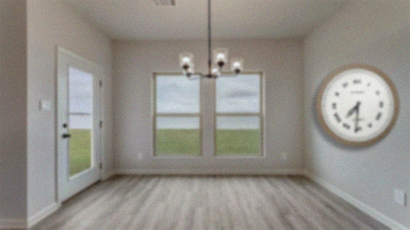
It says 7:31
